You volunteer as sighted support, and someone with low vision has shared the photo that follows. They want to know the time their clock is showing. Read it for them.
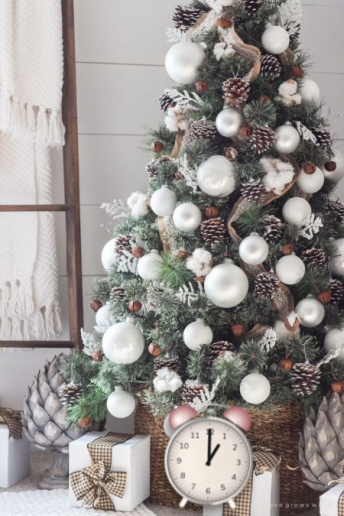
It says 1:00
